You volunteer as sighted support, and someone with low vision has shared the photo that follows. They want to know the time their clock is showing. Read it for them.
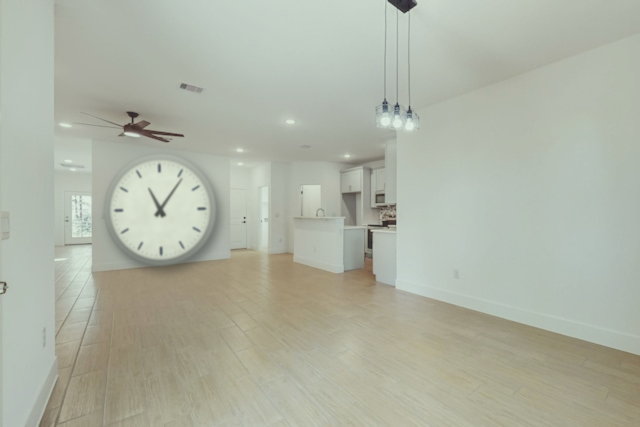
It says 11:06
